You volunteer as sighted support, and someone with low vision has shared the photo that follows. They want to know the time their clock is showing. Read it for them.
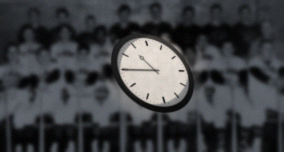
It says 10:45
